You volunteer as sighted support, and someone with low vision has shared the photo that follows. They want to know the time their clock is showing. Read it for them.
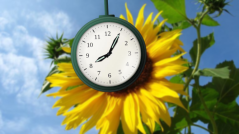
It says 8:05
